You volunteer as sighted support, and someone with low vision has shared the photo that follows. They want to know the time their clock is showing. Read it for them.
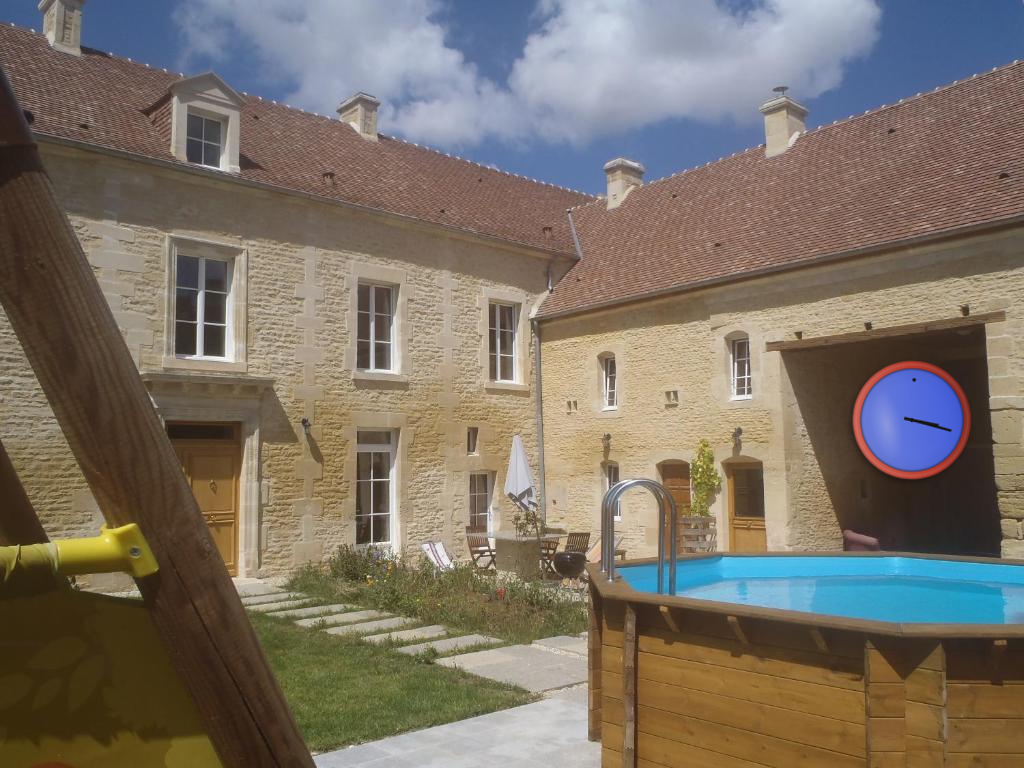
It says 3:17
